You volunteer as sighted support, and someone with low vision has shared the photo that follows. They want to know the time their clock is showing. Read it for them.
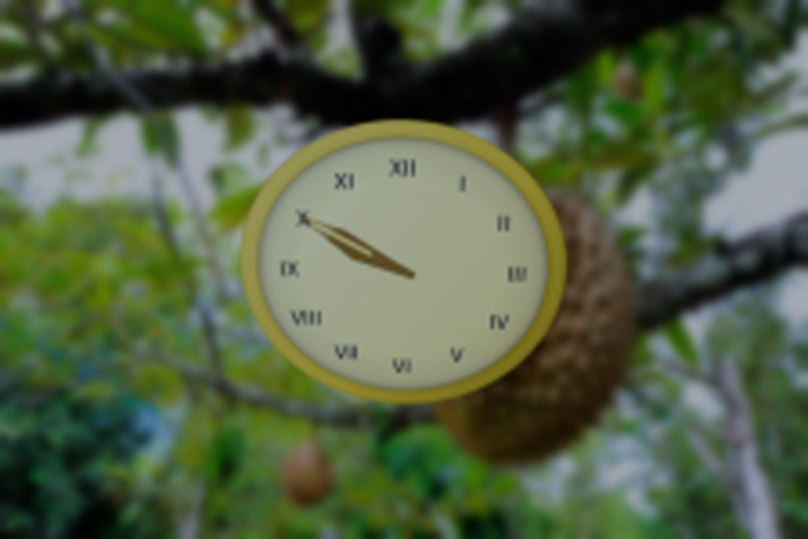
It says 9:50
